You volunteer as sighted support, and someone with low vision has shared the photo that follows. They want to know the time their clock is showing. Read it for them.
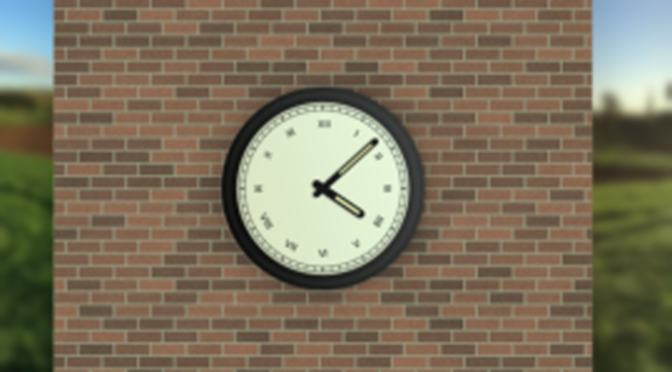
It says 4:08
